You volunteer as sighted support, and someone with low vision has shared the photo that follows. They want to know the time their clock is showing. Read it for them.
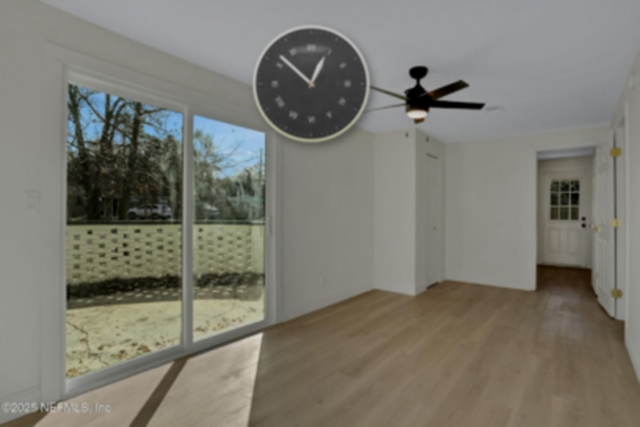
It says 12:52
